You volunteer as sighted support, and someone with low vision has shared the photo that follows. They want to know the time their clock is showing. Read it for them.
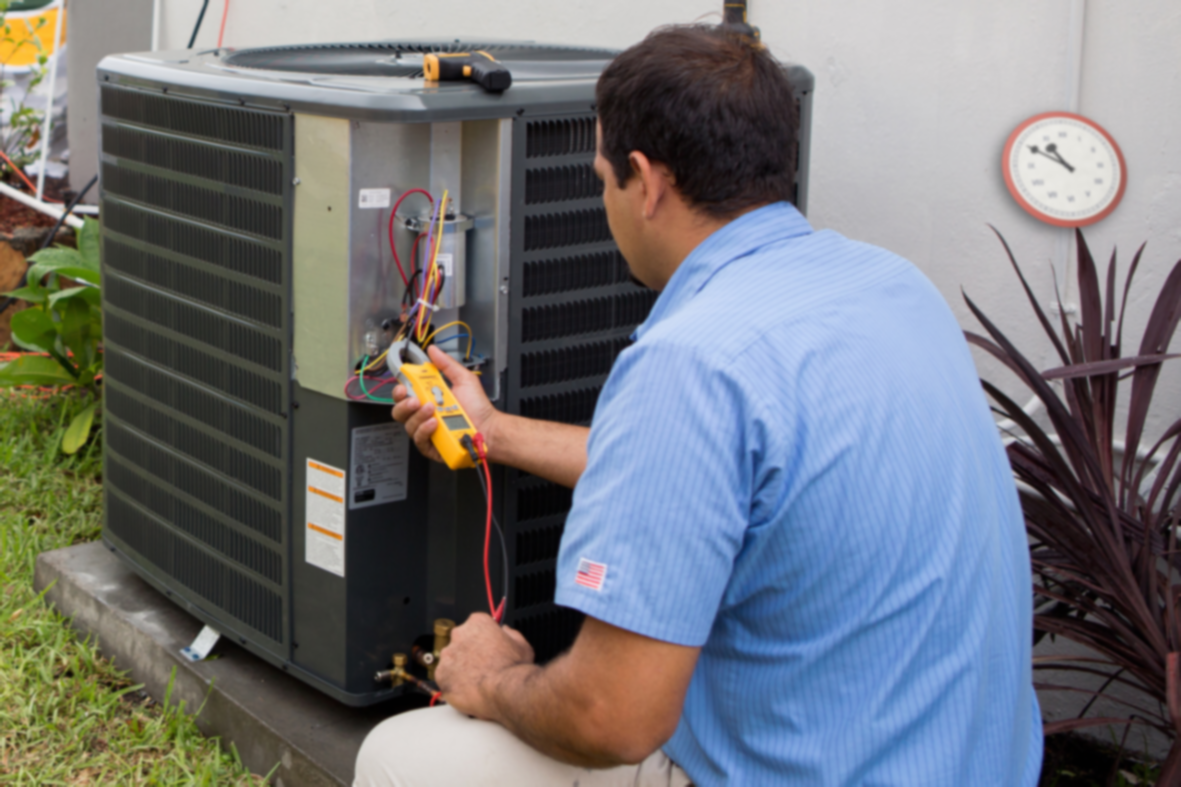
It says 10:50
